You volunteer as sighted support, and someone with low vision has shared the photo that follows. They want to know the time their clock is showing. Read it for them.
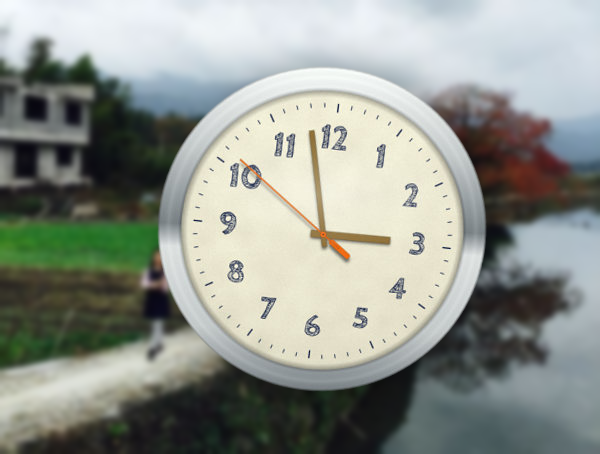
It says 2:57:51
